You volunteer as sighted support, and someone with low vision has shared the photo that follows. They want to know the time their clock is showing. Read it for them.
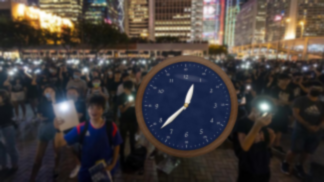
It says 12:38
